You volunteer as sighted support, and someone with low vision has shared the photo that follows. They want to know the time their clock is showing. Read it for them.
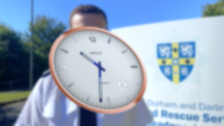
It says 10:32
